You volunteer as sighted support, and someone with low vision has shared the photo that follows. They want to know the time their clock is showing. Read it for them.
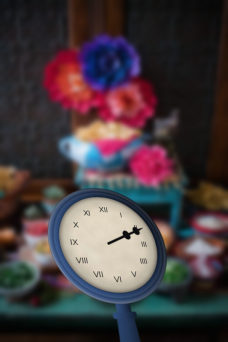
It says 2:11
